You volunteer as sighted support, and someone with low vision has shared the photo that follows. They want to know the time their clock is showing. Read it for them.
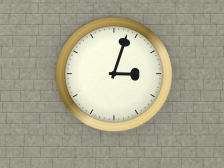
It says 3:03
